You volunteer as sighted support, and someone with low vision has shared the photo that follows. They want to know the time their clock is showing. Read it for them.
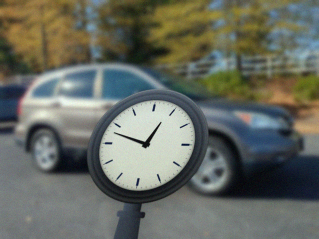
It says 12:48
